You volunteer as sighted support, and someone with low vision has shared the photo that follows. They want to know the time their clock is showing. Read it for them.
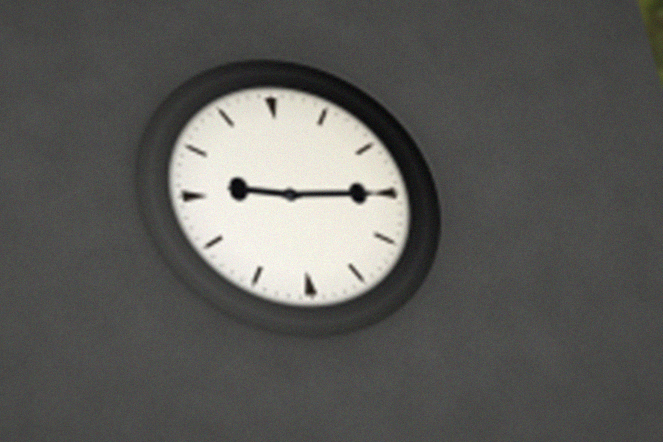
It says 9:15
